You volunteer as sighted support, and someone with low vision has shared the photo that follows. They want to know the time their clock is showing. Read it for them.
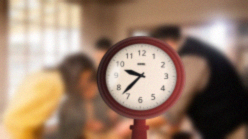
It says 9:37
